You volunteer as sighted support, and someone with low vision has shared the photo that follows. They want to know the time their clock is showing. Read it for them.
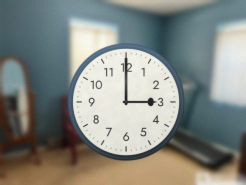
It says 3:00
